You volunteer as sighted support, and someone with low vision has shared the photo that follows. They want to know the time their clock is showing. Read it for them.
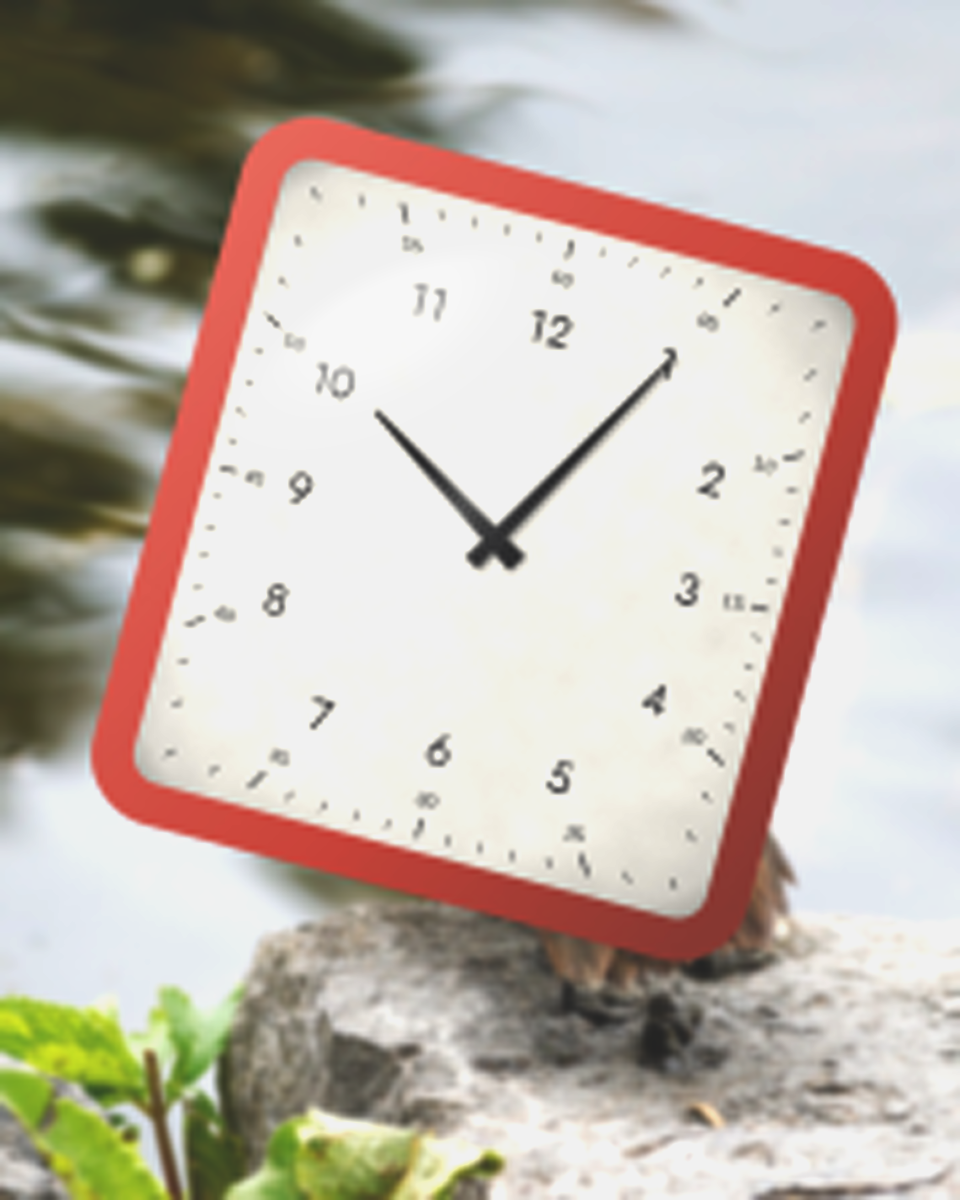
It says 10:05
